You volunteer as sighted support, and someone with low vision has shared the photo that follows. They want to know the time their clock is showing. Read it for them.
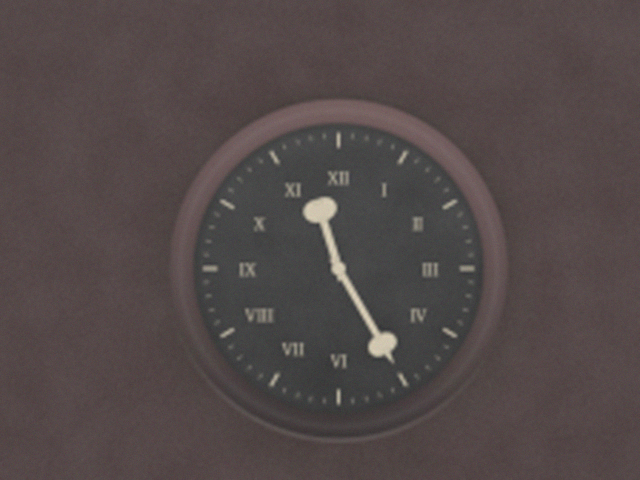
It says 11:25
